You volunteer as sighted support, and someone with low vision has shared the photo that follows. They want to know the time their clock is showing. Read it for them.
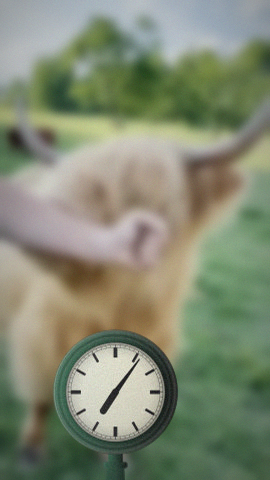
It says 7:06
